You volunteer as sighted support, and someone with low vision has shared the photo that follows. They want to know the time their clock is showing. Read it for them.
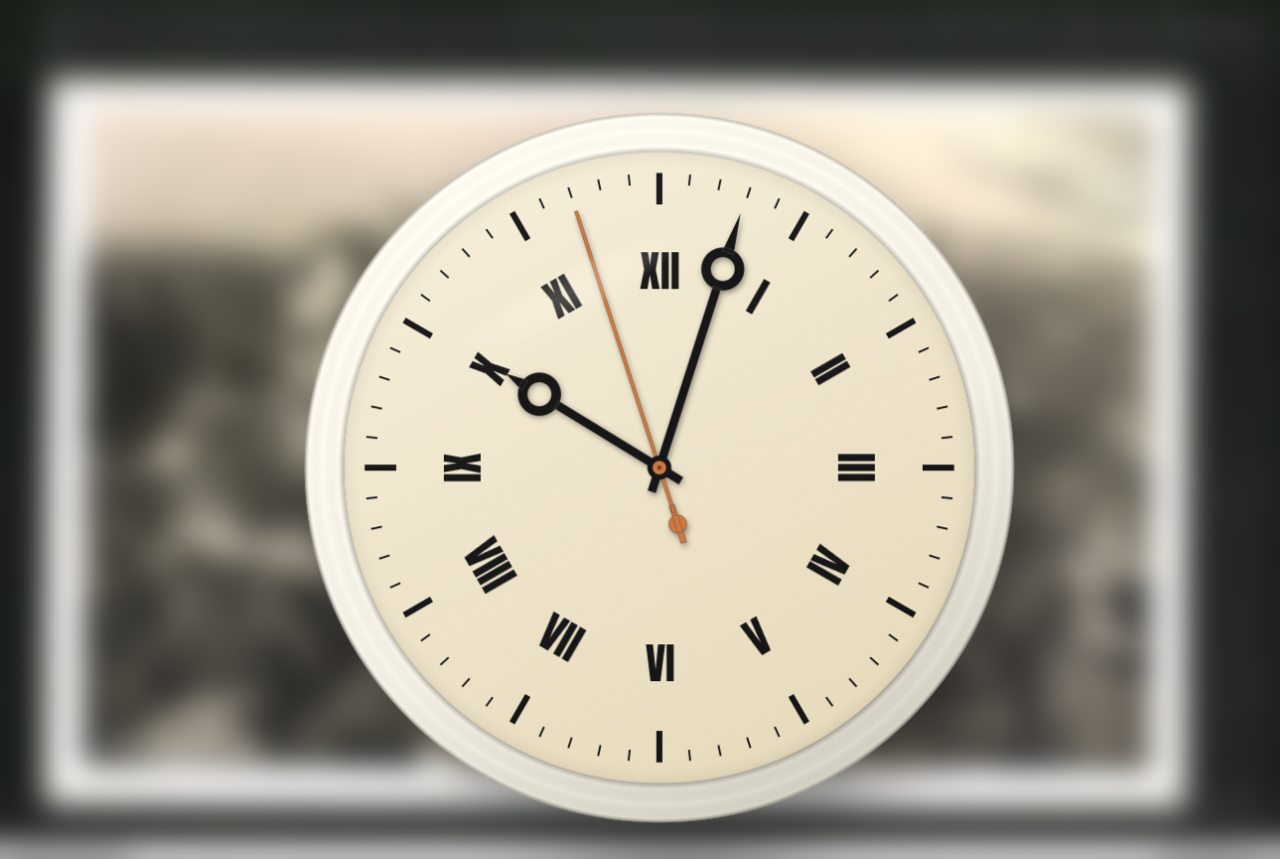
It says 10:02:57
